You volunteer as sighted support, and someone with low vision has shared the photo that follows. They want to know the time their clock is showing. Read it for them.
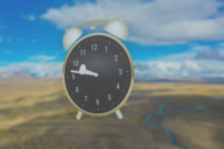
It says 9:47
